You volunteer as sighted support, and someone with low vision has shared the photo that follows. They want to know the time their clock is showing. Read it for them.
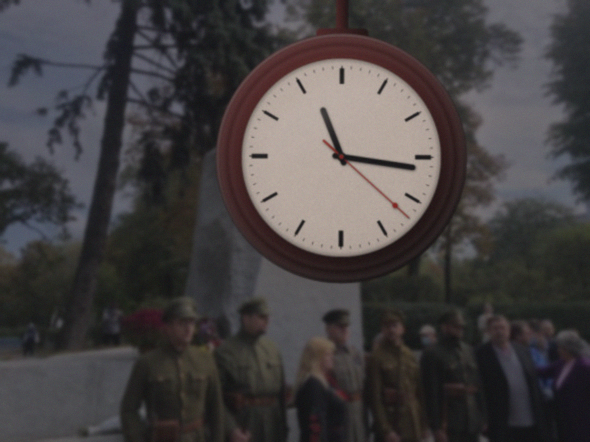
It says 11:16:22
